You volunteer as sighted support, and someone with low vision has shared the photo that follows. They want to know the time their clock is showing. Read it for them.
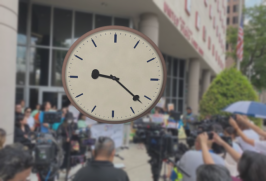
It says 9:22
